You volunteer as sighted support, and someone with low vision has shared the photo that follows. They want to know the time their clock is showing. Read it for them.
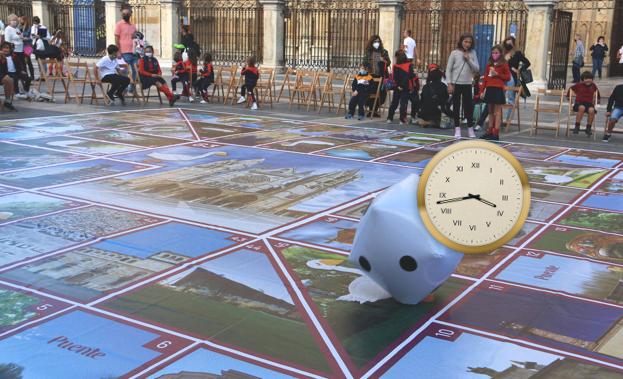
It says 3:43
